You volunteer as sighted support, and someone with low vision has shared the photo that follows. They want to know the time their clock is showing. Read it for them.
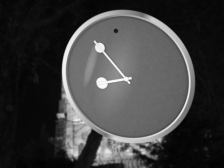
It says 8:55
